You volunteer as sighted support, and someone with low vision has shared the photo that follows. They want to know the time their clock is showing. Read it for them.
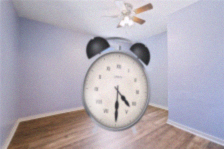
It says 4:30
